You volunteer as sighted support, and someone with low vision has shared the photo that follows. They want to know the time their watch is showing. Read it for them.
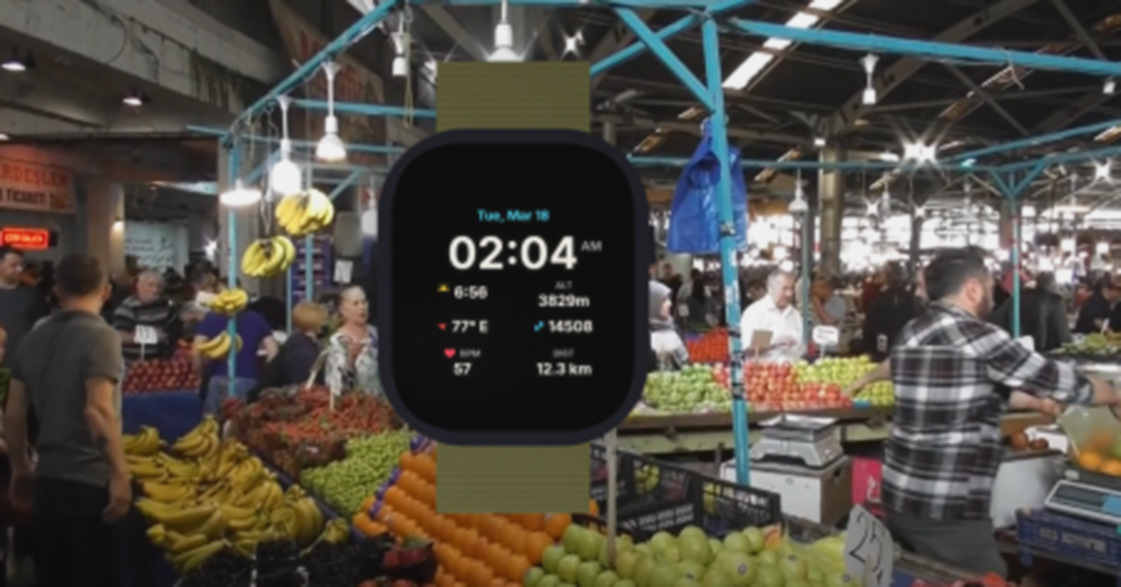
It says 2:04
